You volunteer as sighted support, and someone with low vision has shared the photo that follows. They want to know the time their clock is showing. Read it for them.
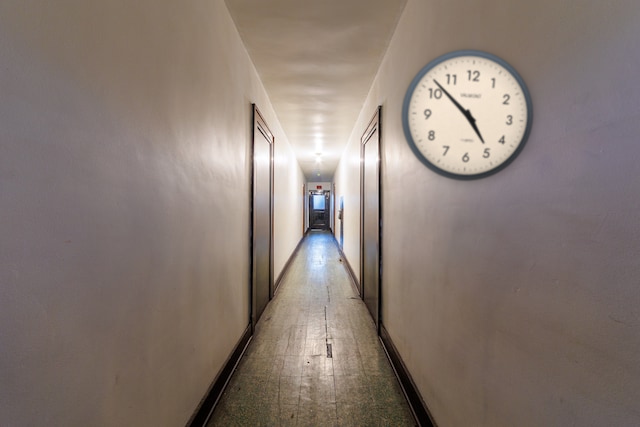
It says 4:52
